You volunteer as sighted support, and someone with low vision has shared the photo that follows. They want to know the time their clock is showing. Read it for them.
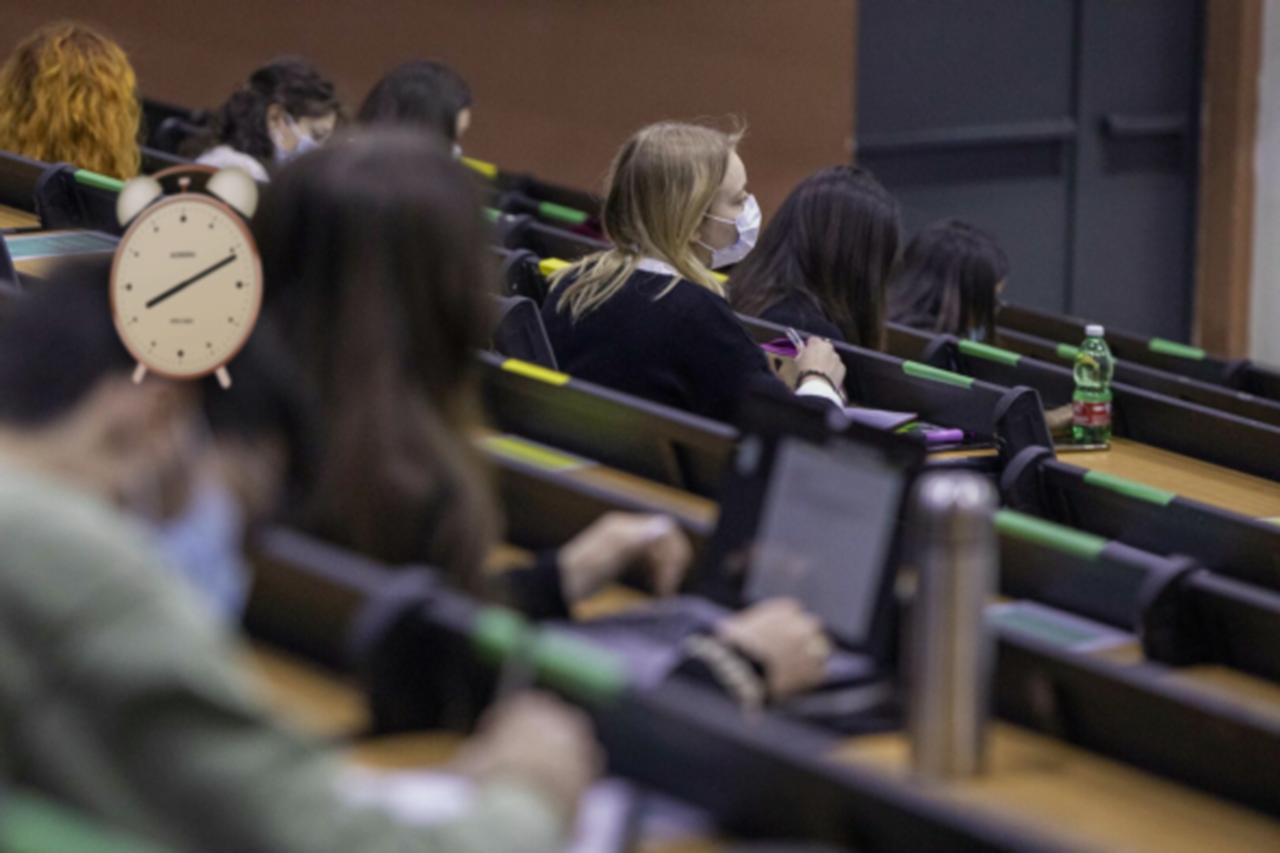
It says 8:11
